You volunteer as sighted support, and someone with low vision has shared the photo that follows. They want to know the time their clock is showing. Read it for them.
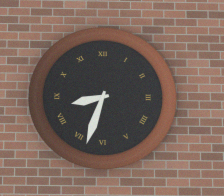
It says 8:33
